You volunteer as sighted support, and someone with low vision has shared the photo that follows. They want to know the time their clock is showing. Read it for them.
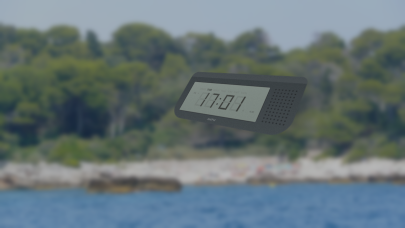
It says 17:01
